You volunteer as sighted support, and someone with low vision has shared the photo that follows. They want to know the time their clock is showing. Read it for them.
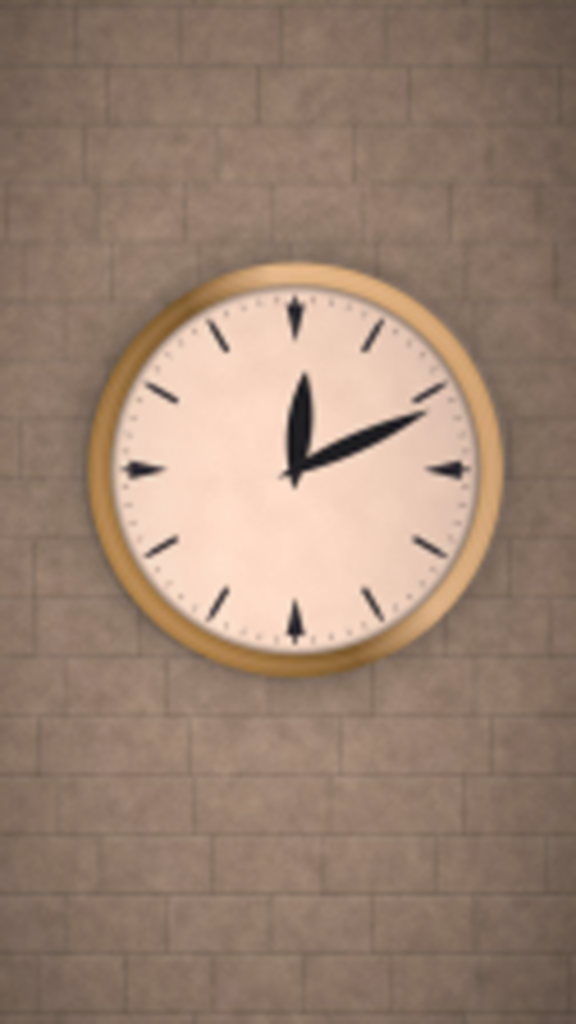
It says 12:11
